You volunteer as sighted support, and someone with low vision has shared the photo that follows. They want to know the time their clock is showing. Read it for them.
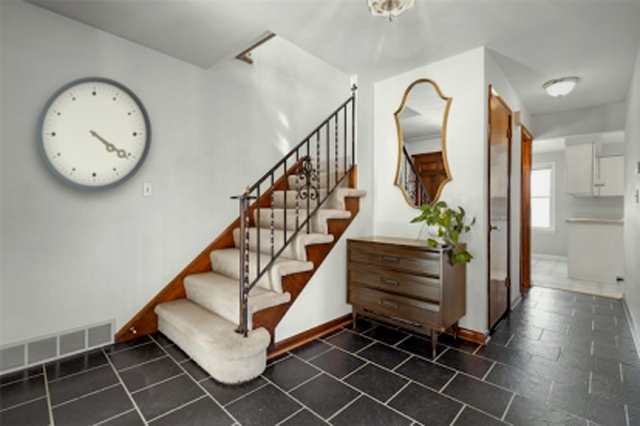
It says 4:21
